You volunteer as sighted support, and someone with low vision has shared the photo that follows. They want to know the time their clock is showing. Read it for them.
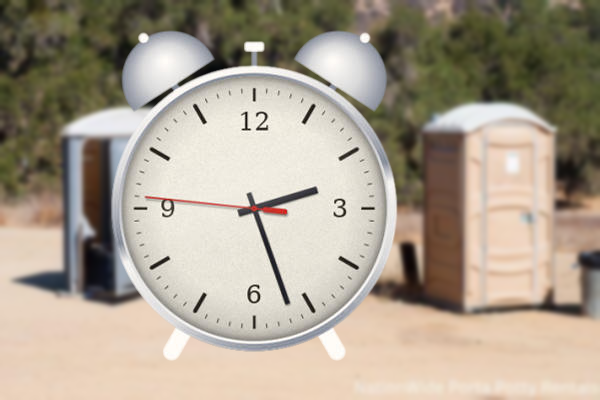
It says 2:26:46
